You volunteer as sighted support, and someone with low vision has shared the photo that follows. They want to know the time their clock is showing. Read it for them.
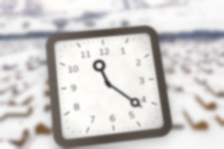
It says 11:22
